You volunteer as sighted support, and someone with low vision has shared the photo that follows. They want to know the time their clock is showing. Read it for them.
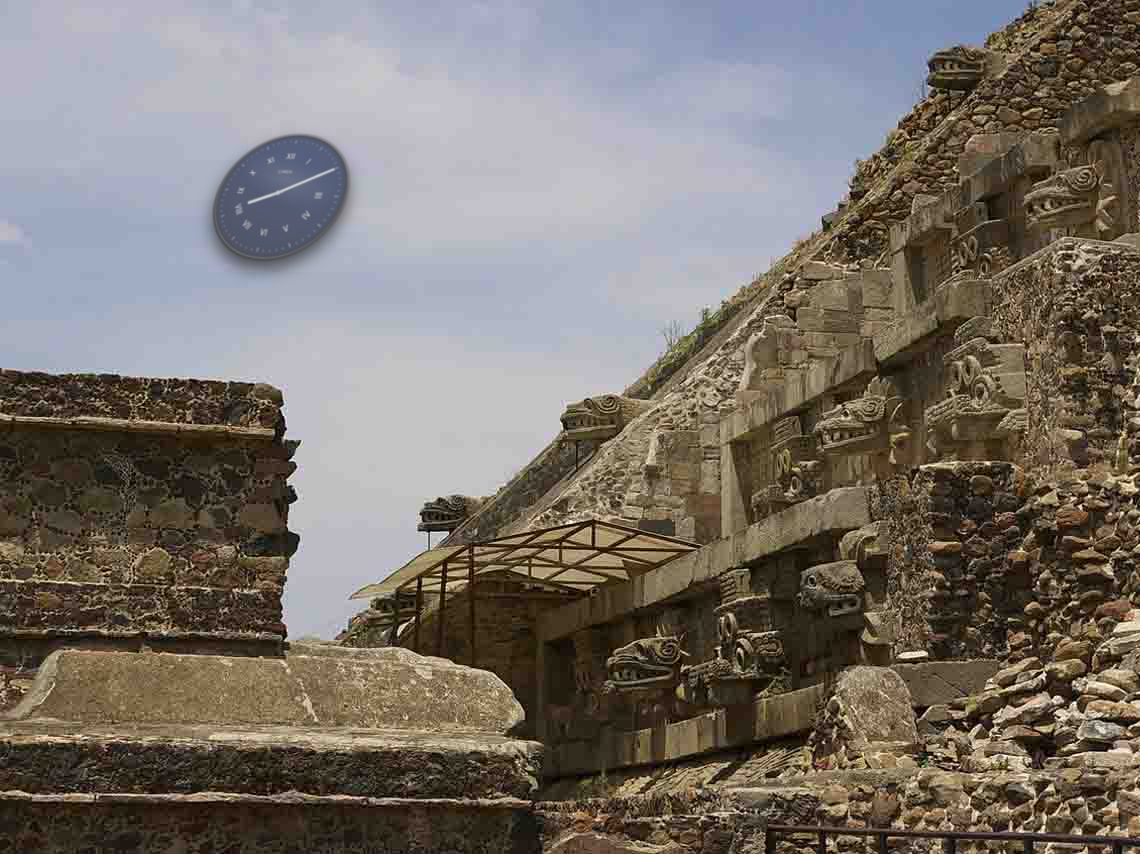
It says 8:10
